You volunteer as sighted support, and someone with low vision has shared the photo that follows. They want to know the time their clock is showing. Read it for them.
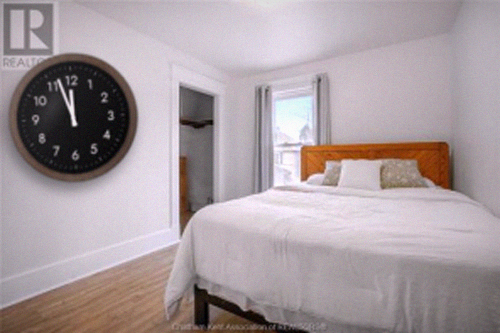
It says 11:57
